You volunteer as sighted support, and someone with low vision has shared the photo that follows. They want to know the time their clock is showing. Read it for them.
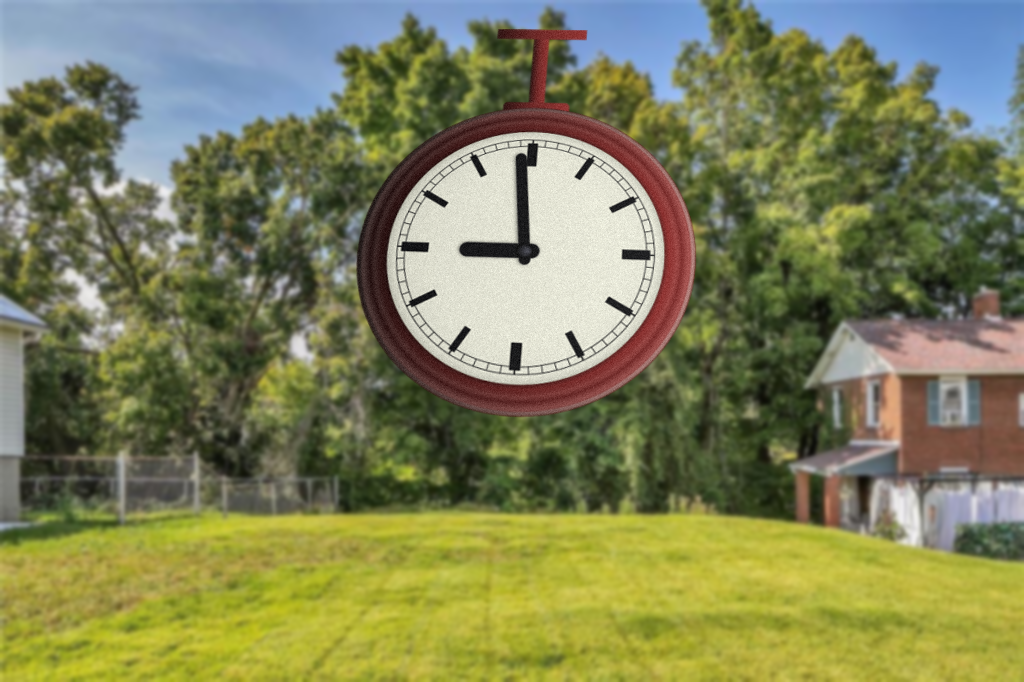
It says 8:59
